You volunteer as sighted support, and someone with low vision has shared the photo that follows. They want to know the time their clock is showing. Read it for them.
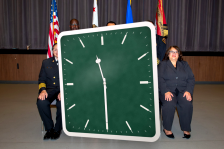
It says 11:30
